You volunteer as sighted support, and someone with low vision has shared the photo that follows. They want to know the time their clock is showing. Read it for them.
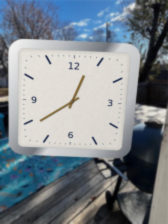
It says 12:39
